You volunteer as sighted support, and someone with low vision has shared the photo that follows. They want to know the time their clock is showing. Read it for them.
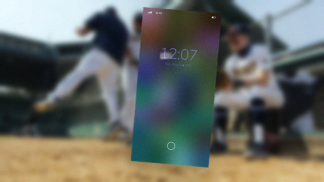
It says 12:07
